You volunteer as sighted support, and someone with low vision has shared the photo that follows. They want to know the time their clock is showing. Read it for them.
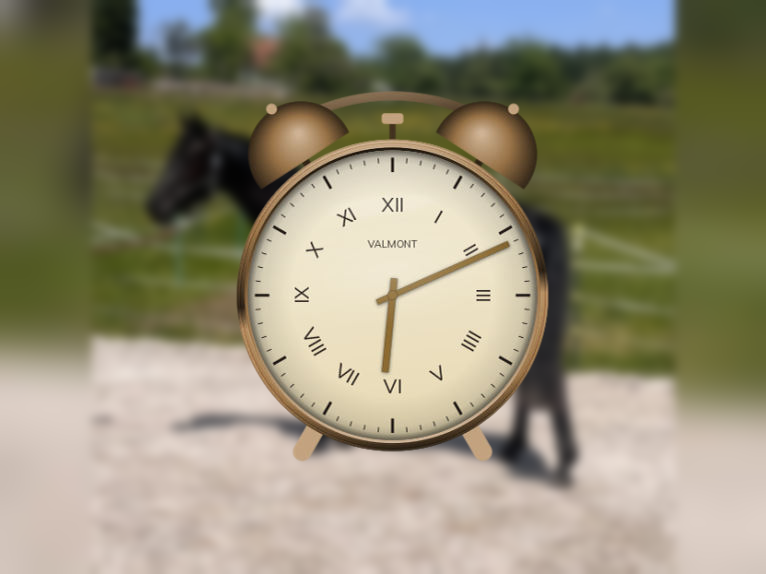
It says 6:11
